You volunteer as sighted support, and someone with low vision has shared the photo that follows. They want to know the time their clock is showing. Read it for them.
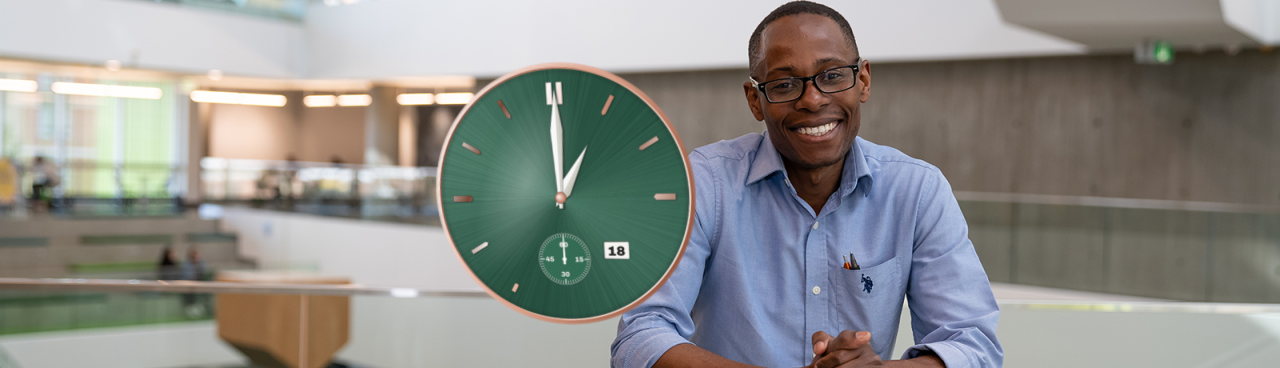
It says 1:00
